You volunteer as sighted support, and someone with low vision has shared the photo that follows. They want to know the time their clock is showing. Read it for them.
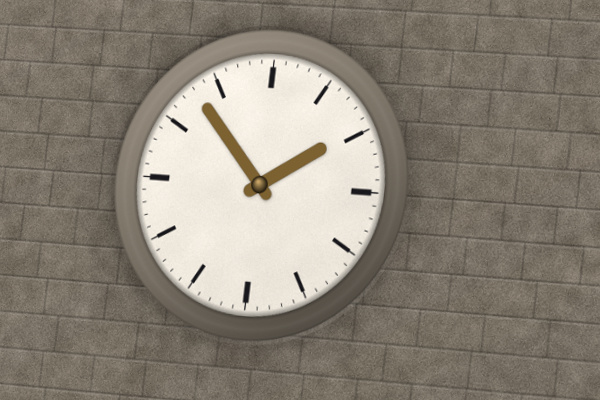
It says 1:53
